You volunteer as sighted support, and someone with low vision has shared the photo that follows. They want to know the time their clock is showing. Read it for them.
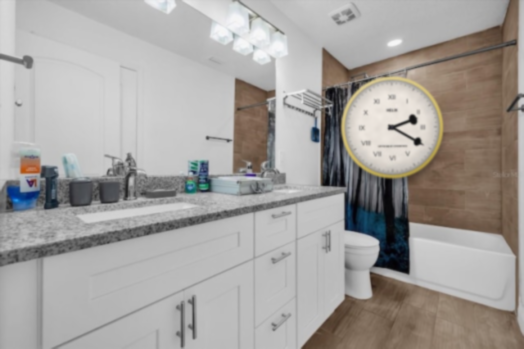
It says 2:20
